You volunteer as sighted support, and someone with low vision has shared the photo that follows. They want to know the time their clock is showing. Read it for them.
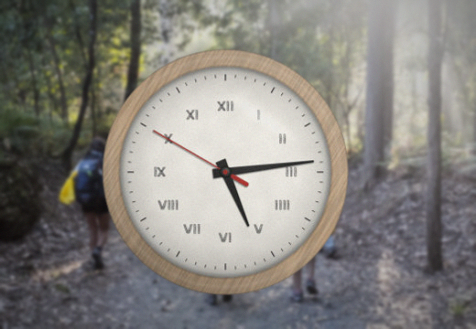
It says 5:13:50
